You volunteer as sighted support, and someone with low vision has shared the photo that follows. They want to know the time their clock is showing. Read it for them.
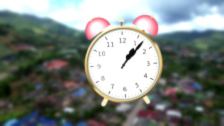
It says 1:07
